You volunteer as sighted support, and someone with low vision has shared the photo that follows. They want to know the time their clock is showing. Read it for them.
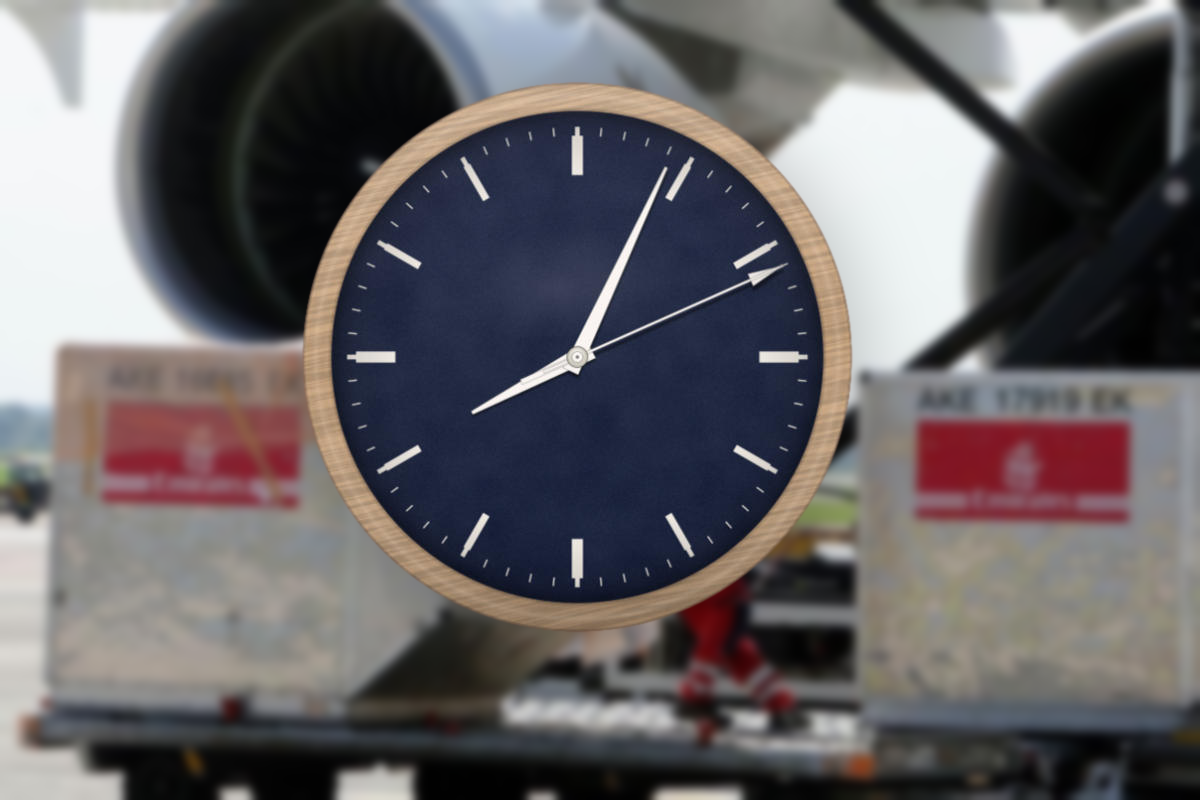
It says 8:04:11
